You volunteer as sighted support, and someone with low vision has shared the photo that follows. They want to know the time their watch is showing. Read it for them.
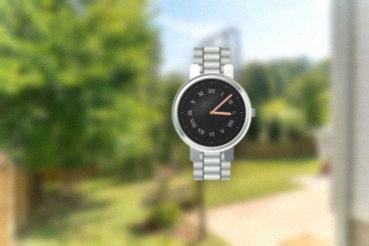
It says 3:08
